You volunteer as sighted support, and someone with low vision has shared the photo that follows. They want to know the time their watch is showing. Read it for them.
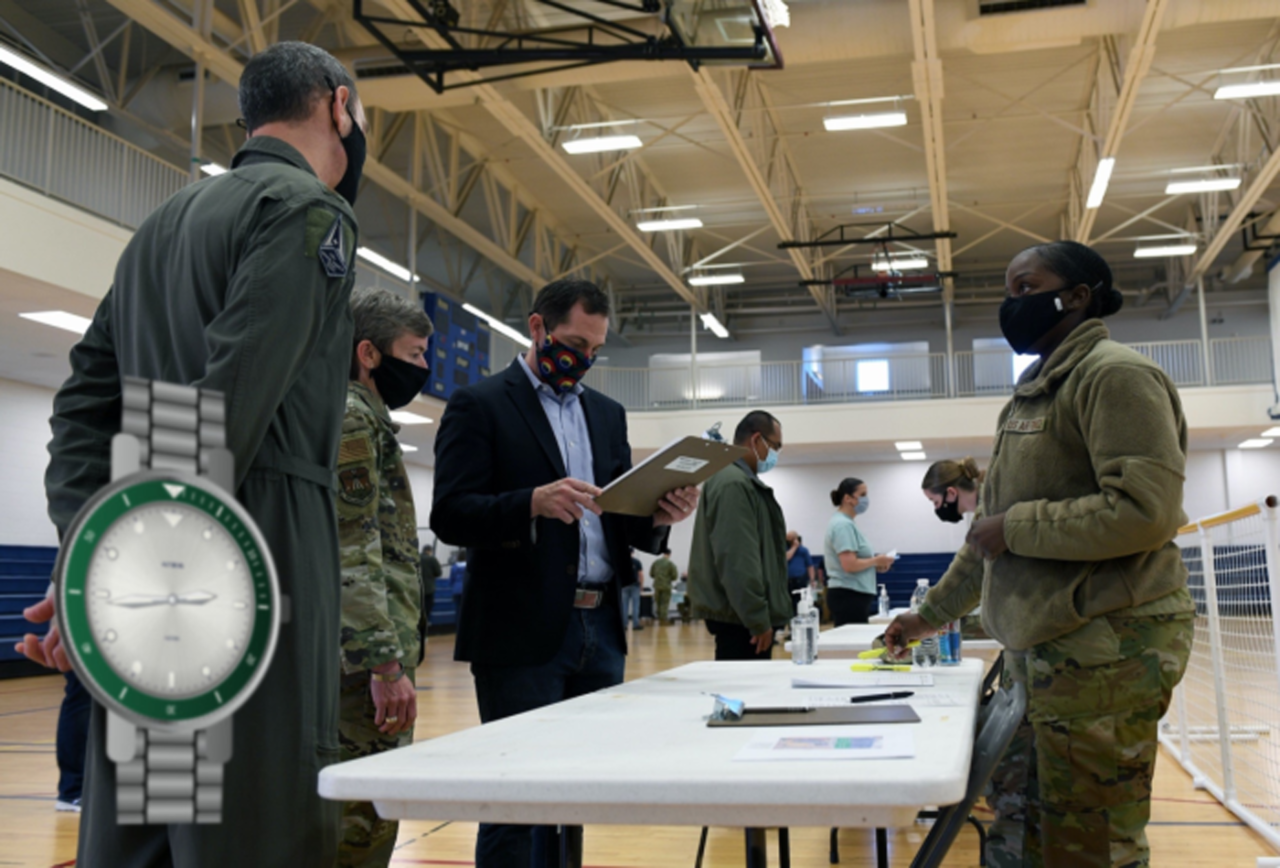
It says 2:44
